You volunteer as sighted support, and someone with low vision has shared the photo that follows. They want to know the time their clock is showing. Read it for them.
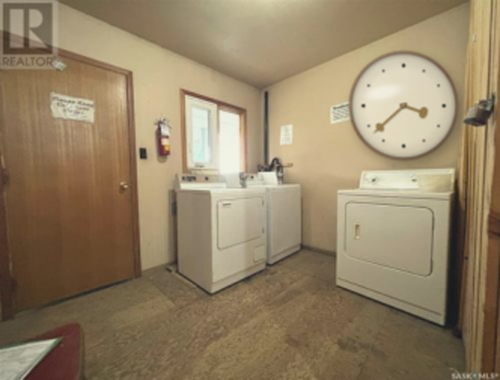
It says 3:38
